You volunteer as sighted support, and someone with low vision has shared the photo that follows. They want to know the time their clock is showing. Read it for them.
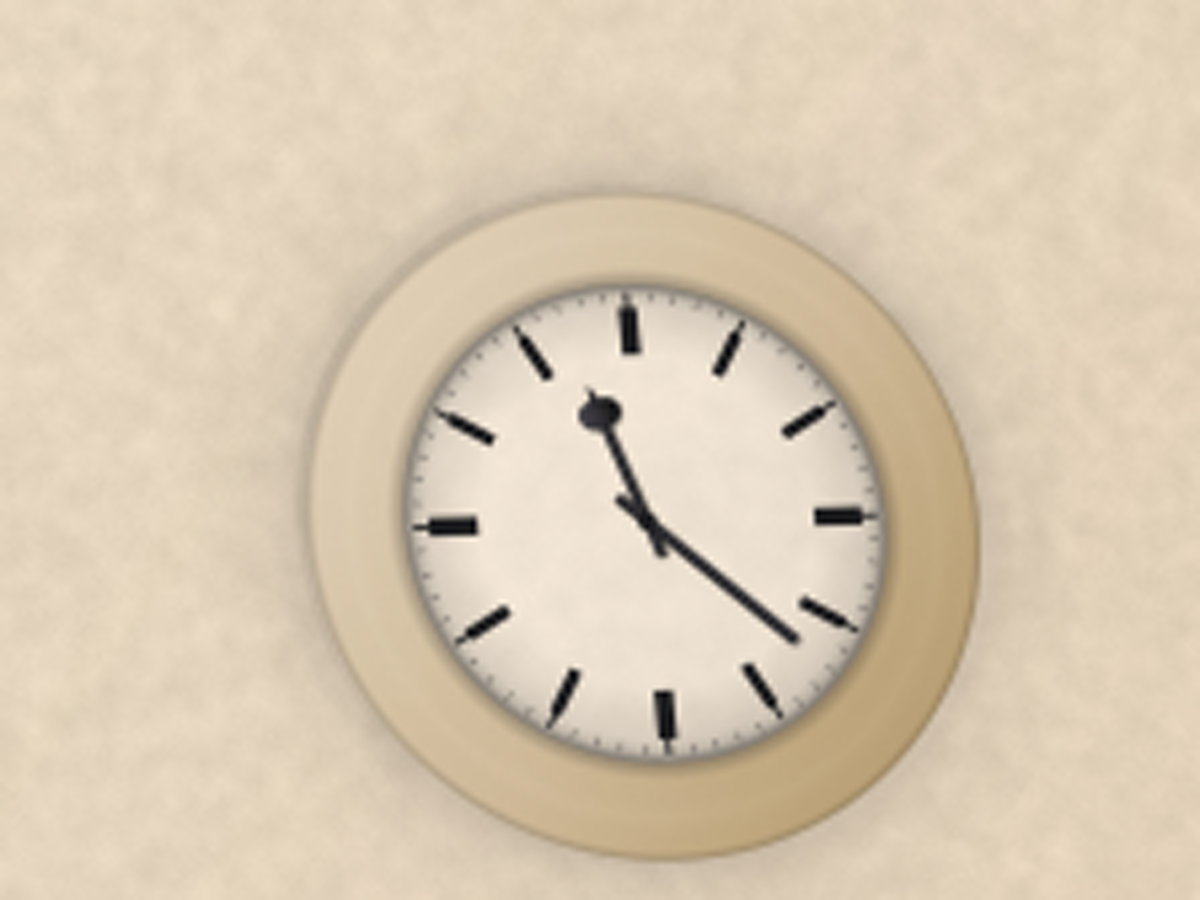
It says 11:22
